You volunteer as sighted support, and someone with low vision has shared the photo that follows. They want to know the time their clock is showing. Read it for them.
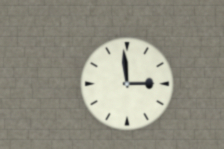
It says 2:59
